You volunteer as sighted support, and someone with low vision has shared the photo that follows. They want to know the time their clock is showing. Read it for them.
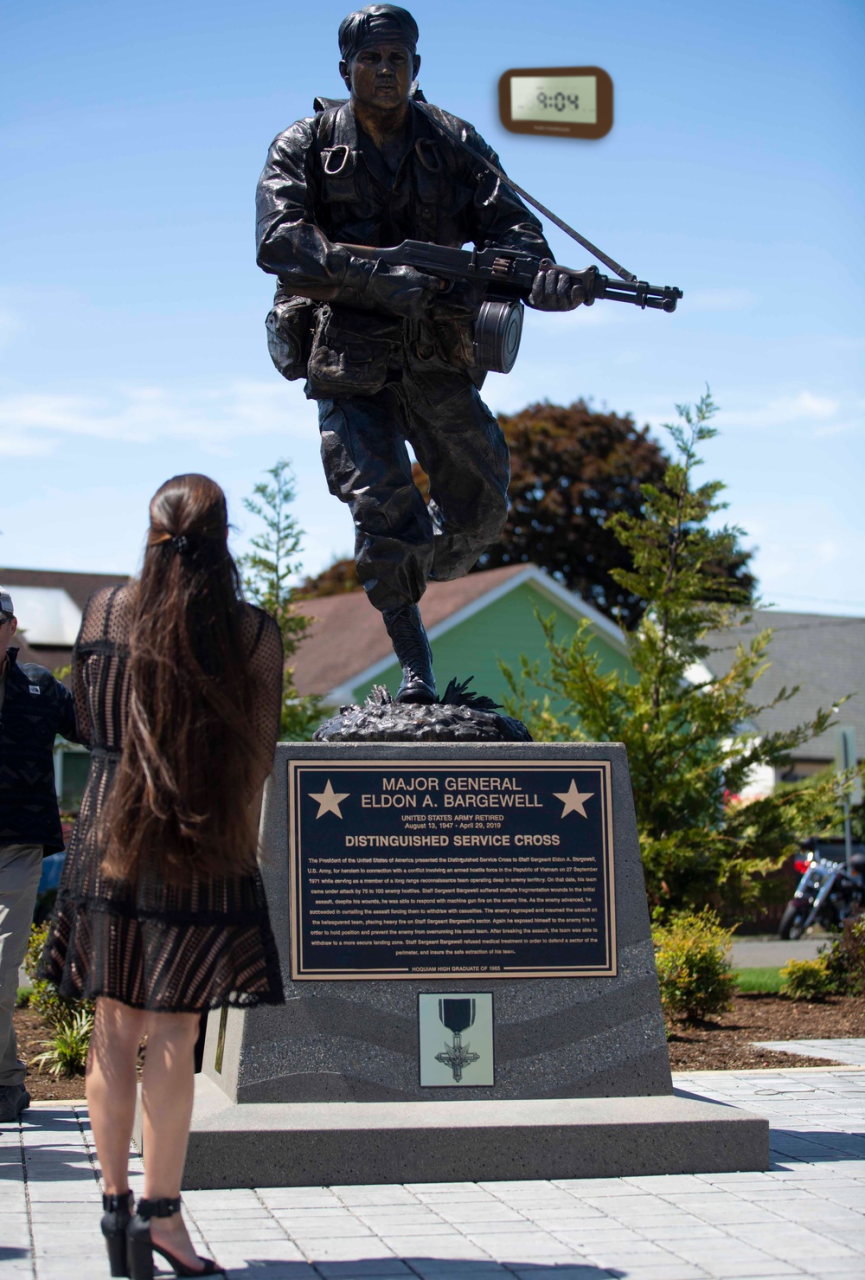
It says 9:04
